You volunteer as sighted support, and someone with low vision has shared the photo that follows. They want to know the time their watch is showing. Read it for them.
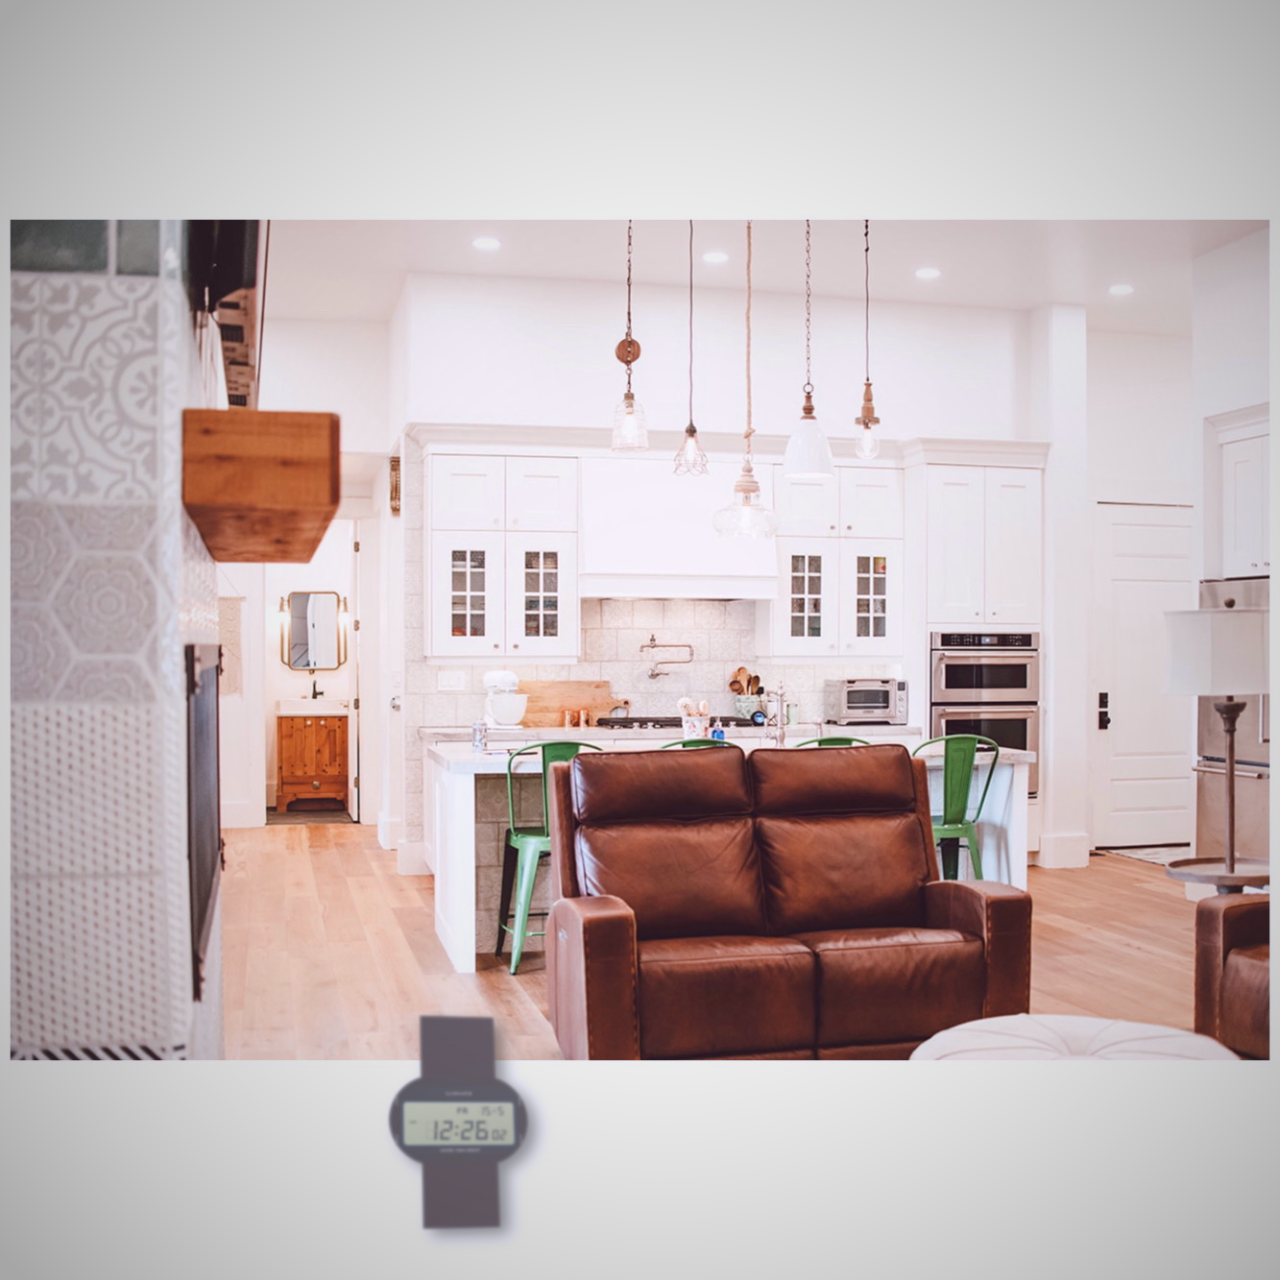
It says 12:26
